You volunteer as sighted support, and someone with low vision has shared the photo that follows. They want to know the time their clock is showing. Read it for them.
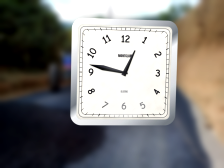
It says 12:47
